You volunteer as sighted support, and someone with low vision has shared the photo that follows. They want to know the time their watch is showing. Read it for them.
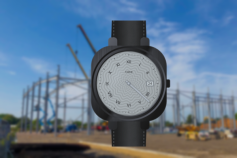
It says 4:22
